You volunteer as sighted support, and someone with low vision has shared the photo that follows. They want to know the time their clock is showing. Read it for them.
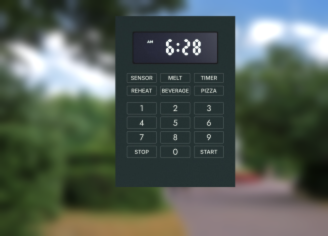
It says 6:28
